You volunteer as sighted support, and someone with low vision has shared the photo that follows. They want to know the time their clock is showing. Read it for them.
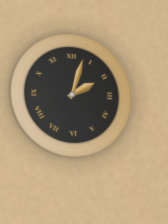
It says 2:03
